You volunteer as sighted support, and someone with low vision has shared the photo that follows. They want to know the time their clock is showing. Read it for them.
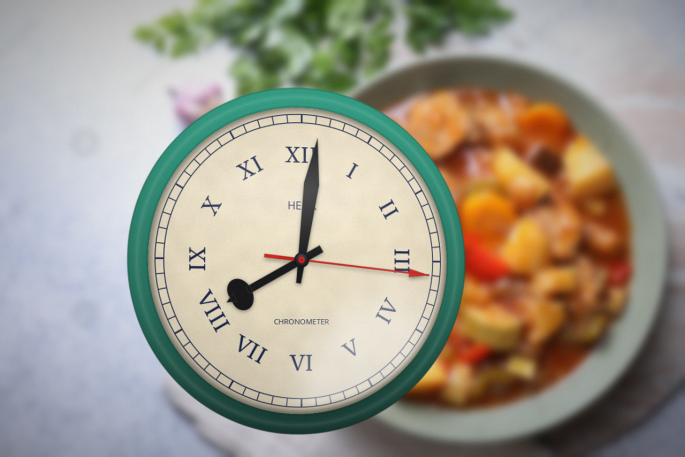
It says 8:01:16
